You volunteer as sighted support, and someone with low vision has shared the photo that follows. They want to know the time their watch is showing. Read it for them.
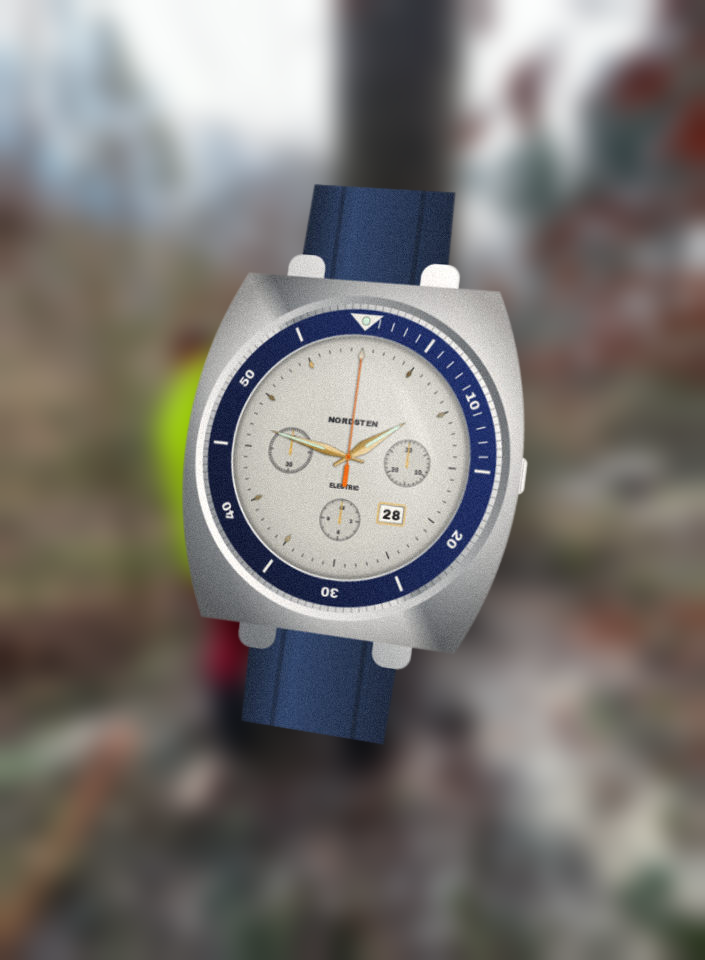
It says 1:47
